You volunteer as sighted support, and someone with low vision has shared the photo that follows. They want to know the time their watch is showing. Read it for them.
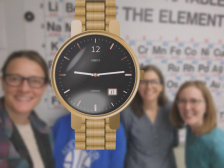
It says 9:14
